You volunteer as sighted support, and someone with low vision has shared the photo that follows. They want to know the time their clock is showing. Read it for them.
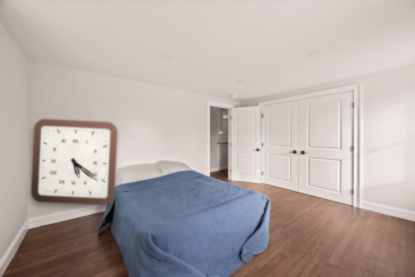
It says 5:21
